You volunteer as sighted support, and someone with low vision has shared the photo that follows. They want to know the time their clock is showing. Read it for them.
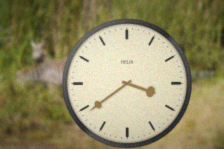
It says 3:39
